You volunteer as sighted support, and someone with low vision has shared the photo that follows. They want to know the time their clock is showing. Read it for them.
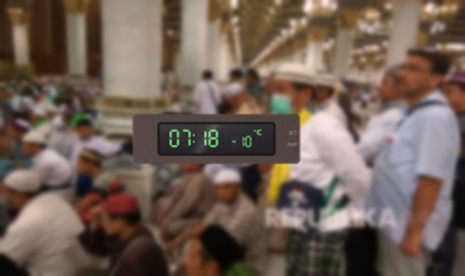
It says 7:18
